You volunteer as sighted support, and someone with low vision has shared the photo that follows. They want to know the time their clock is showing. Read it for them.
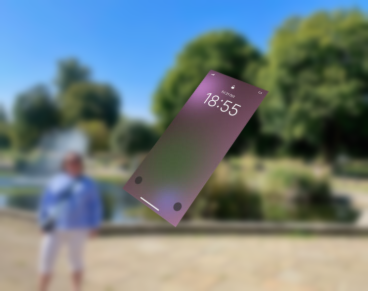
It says 18:55
